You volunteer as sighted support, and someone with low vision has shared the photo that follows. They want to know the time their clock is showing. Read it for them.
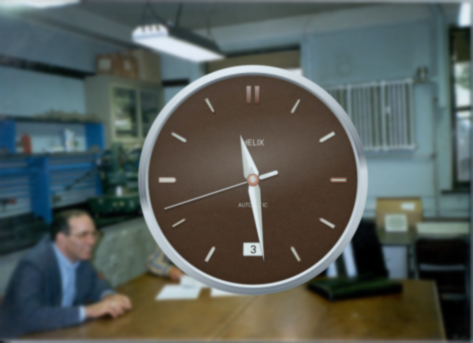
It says 11:28:42
